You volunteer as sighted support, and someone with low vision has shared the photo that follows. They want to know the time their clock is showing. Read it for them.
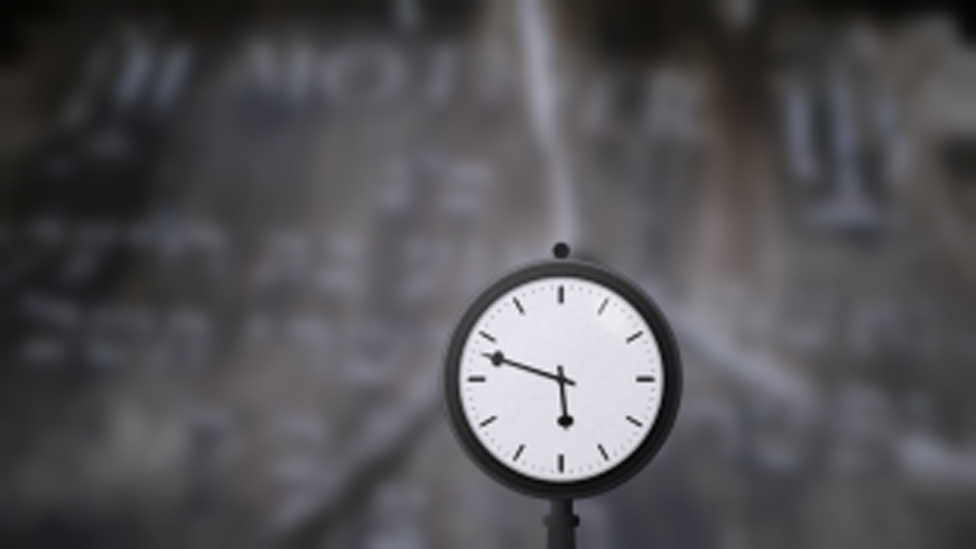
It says 5:48
